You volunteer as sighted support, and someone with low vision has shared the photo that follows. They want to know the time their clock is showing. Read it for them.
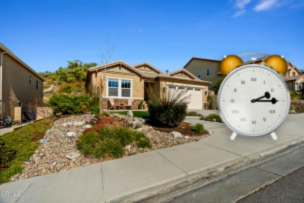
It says 2:15
